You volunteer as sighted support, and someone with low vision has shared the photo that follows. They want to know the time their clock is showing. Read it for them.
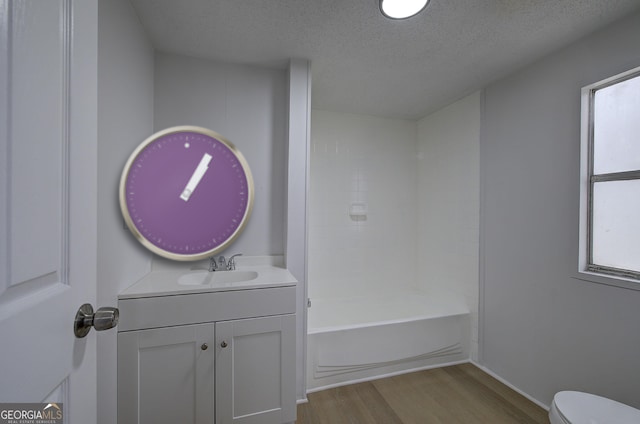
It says 1:05
